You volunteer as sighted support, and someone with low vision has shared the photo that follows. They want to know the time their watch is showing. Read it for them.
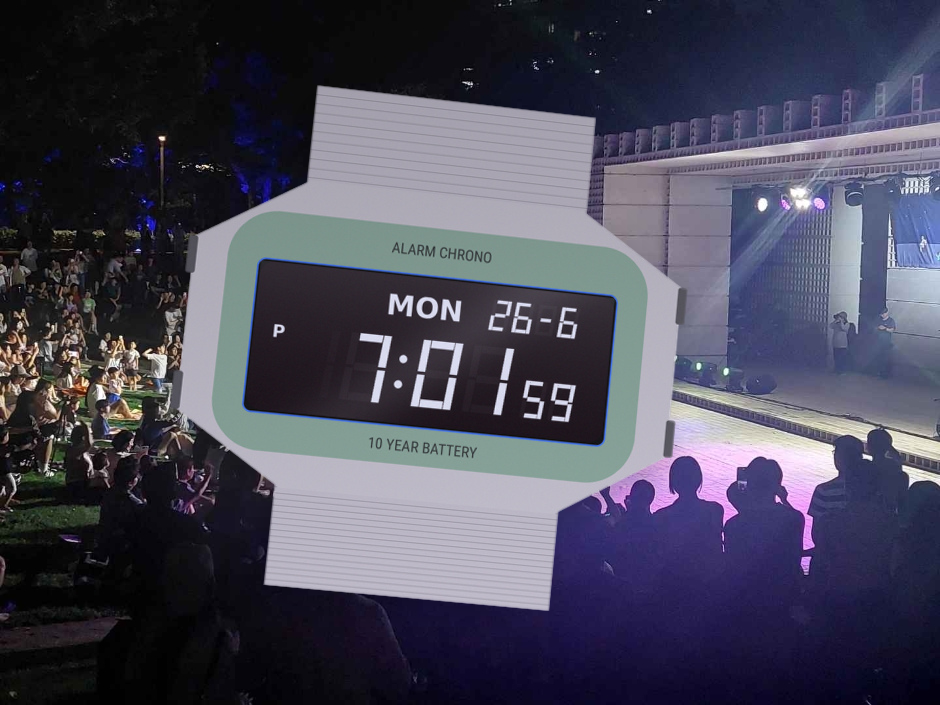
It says 7:01:59
